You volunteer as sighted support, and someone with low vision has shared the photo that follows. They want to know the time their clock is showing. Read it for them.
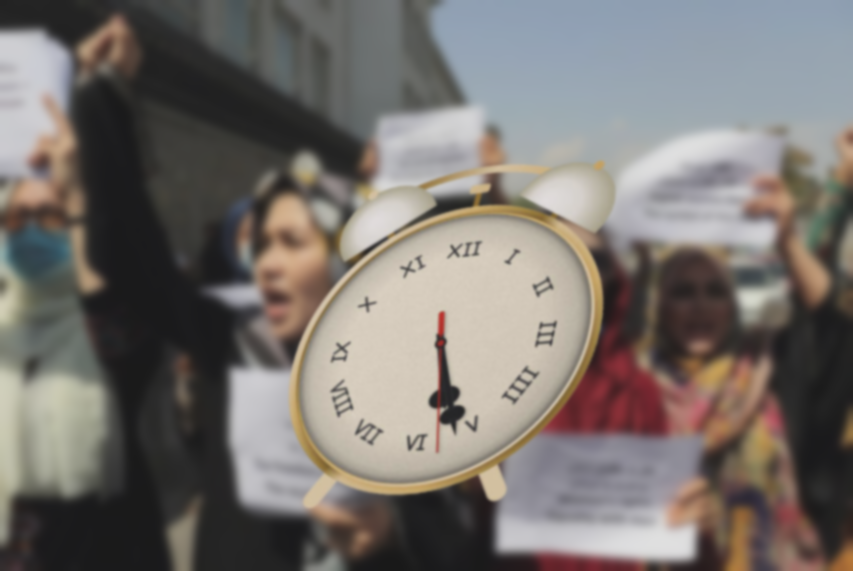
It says 5:26:28
